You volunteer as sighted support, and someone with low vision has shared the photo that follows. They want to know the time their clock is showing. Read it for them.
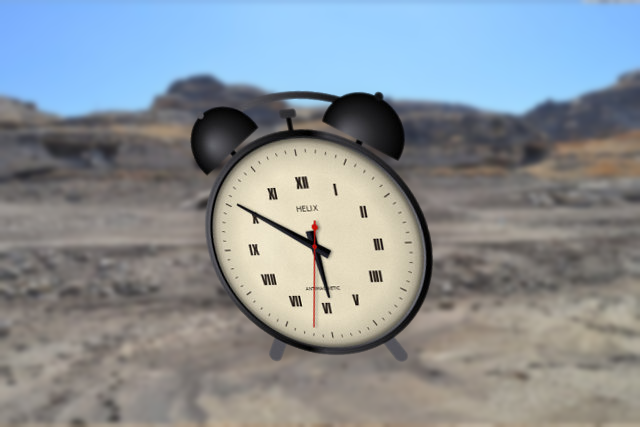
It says 5:50:32
